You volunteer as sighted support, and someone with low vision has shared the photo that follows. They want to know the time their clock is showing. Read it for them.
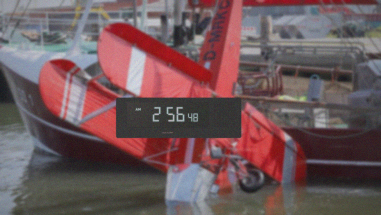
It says 2:56:48
